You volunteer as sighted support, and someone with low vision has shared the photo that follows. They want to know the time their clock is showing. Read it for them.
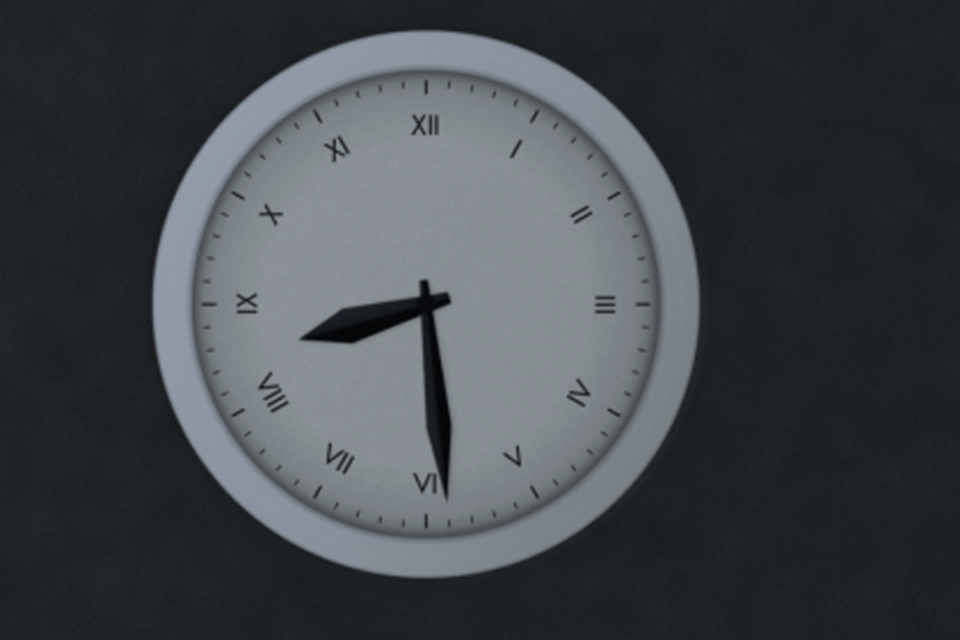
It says 8:29
